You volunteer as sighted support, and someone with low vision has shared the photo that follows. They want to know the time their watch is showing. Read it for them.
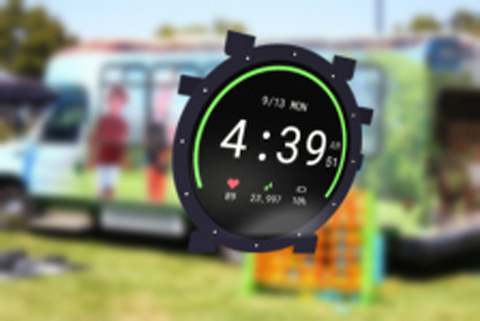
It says 4:39
